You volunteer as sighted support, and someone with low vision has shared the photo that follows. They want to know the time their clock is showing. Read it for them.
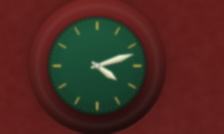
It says 4:12
